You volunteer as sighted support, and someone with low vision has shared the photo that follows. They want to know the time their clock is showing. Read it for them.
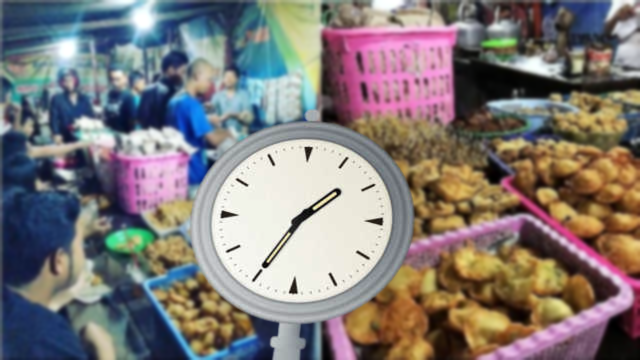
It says 1:35
